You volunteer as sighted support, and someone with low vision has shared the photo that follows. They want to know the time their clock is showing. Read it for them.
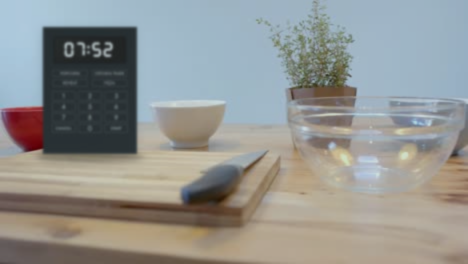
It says 7:52
